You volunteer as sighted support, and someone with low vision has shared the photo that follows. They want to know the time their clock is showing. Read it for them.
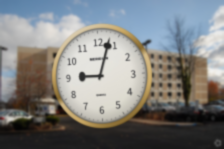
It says 9:03
